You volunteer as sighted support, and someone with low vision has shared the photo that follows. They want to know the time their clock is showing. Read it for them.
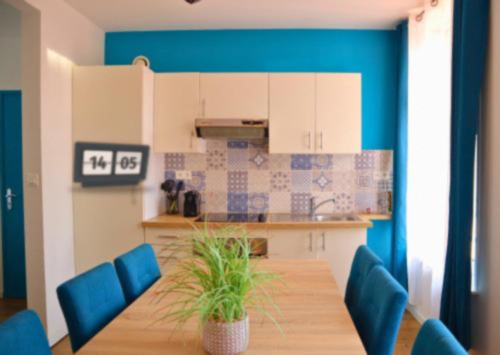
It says 14:05
